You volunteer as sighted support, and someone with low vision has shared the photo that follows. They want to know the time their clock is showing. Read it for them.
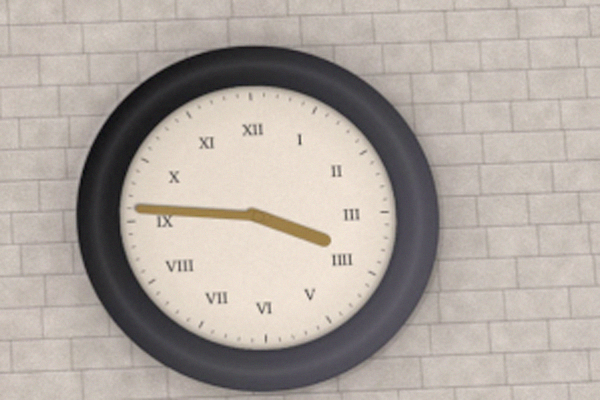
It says 3:46
